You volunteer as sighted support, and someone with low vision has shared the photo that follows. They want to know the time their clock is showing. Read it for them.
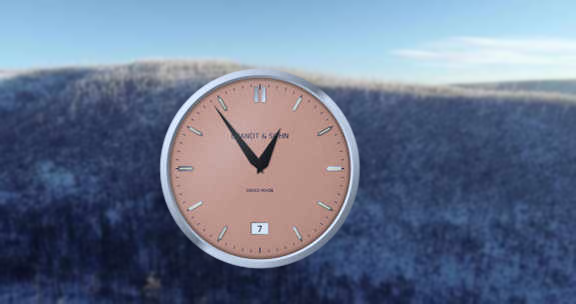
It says 12:54
